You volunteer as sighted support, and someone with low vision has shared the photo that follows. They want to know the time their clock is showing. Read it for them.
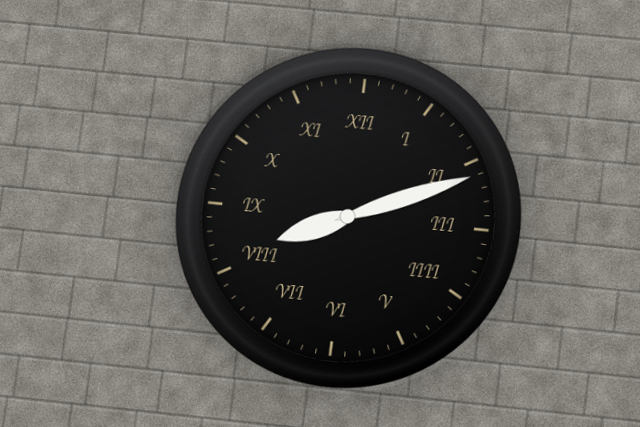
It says 8:11
